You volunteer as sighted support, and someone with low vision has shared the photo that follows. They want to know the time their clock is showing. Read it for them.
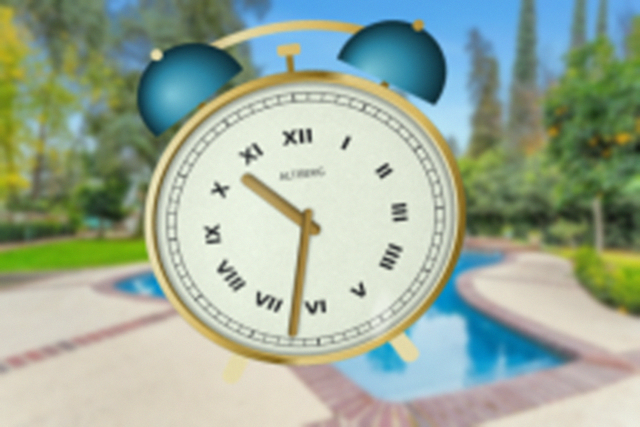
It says 10:32
